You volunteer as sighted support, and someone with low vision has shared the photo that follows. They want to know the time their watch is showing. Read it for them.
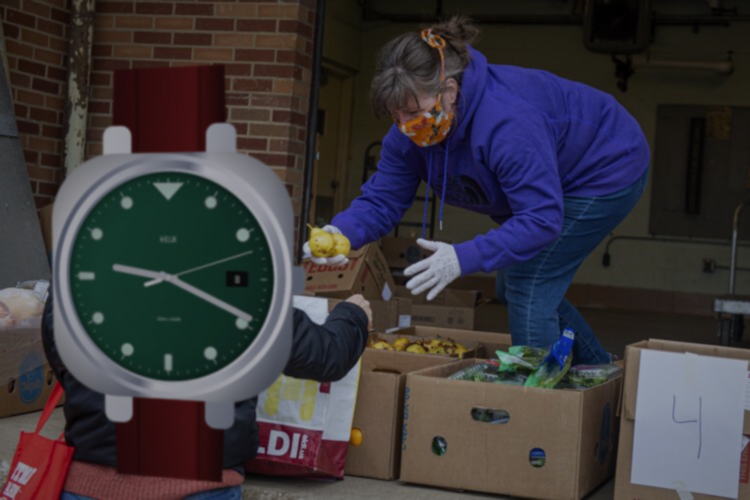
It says 9:19:12
